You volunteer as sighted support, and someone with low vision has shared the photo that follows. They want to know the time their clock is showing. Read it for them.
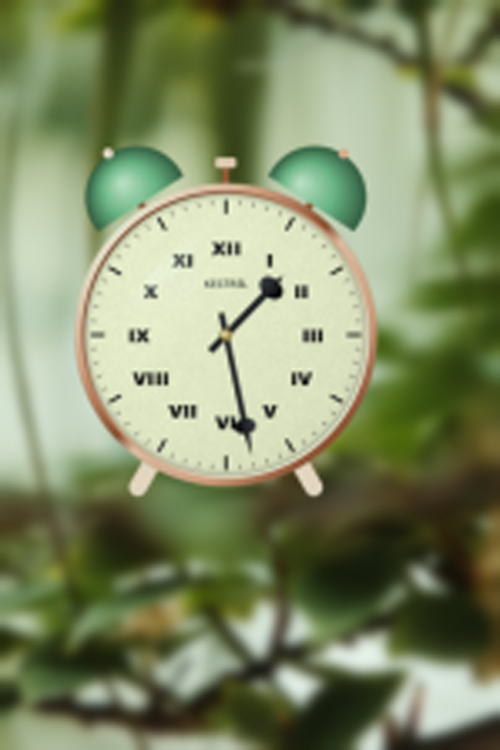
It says 1:28
